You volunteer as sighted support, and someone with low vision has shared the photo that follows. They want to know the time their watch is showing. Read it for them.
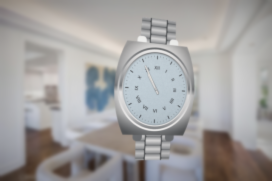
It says 10:55
